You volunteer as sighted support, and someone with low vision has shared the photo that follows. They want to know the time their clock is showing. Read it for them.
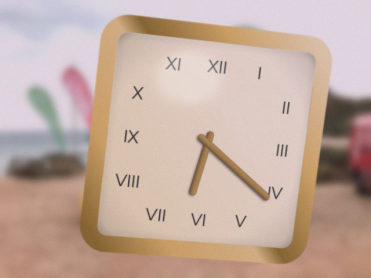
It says 6:21
